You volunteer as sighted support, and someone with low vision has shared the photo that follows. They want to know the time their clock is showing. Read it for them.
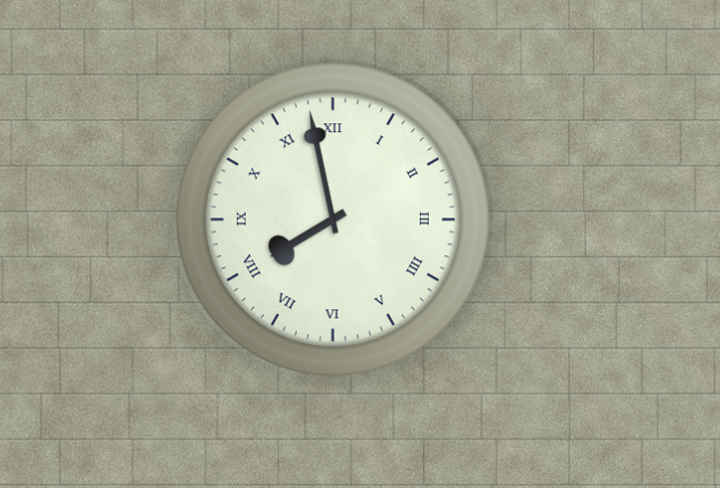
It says 7:58
